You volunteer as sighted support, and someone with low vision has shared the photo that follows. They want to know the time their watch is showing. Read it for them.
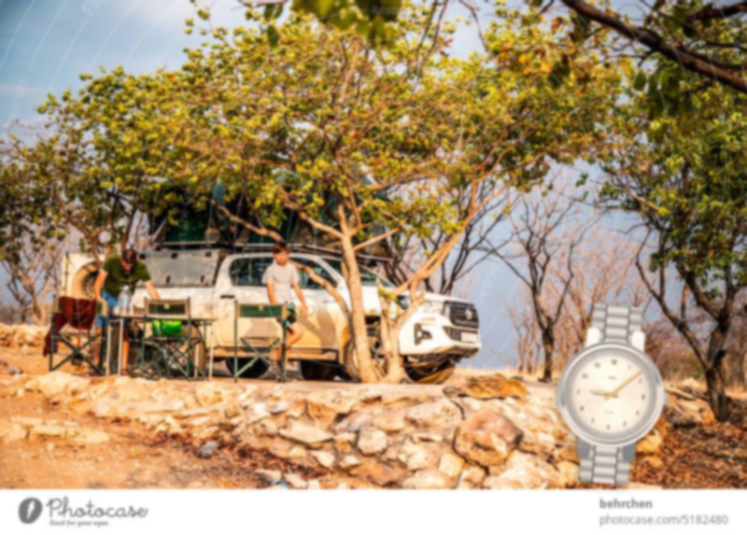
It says 9:08
